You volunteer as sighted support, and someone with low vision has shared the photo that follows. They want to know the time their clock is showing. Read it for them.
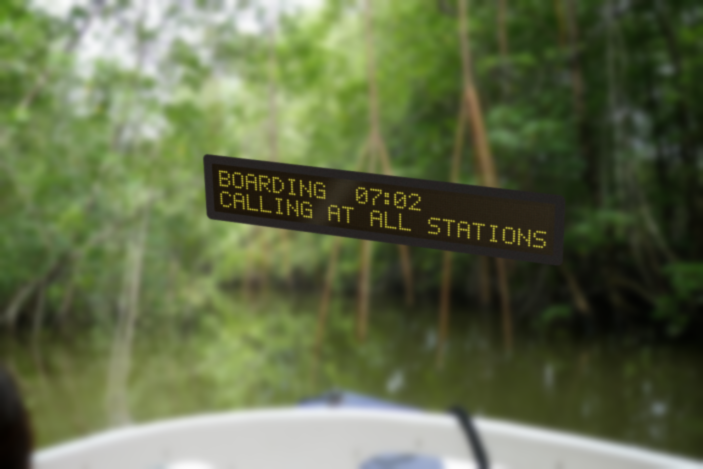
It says 7:02
